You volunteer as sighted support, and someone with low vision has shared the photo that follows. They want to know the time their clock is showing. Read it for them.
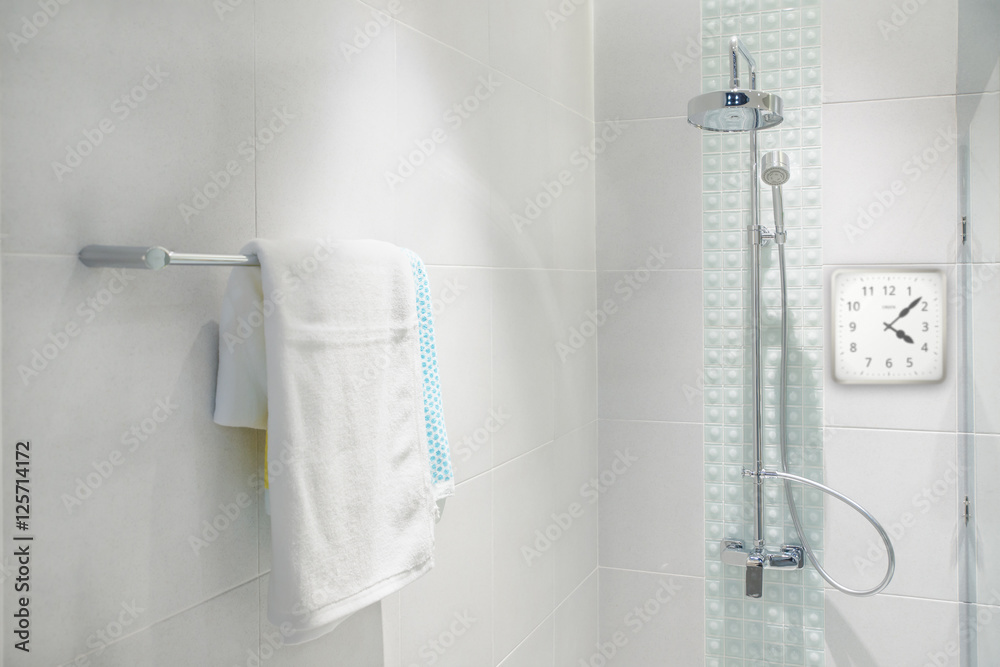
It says 4:08
